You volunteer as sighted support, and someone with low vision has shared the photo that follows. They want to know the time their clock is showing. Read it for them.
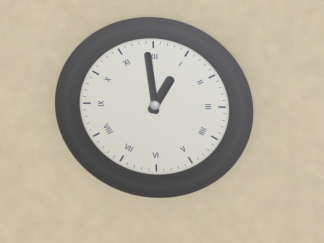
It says 12:59
